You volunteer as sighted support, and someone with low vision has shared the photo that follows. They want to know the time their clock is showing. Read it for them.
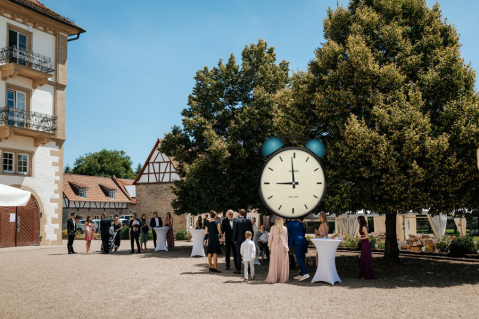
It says 8:59
